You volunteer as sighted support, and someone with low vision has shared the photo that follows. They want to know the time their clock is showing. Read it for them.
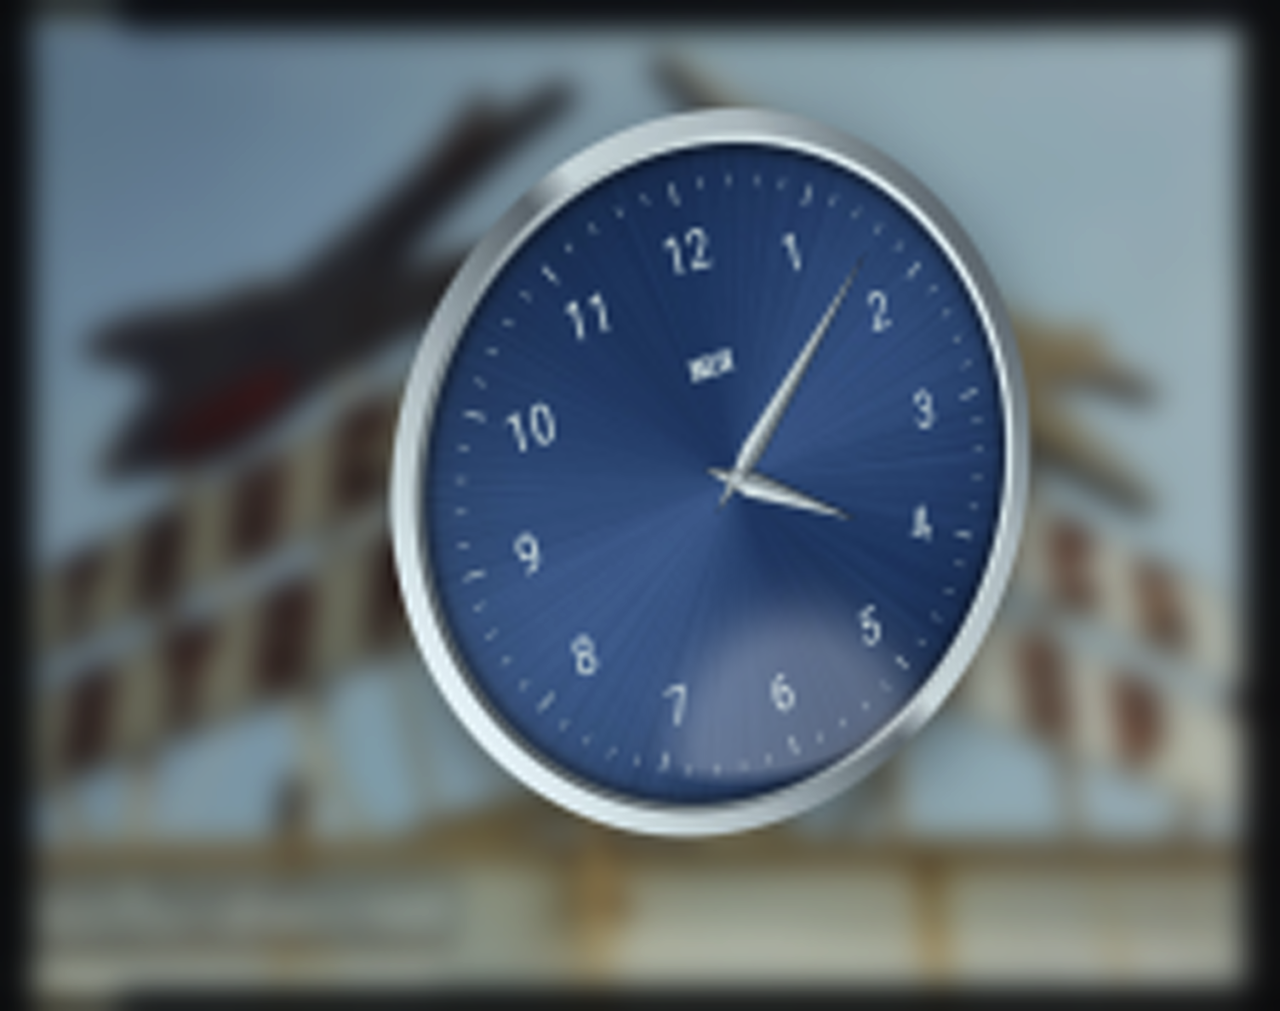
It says 4:08
